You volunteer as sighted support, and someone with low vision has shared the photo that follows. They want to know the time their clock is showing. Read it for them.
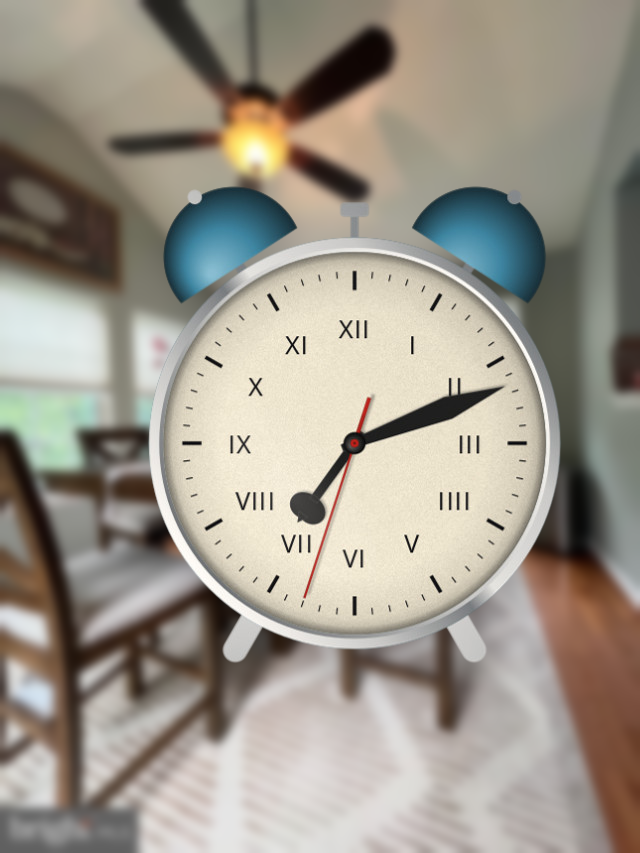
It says 7:11:33
